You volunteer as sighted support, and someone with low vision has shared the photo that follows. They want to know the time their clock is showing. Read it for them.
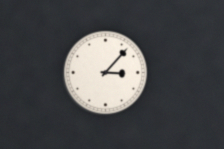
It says 3:07
